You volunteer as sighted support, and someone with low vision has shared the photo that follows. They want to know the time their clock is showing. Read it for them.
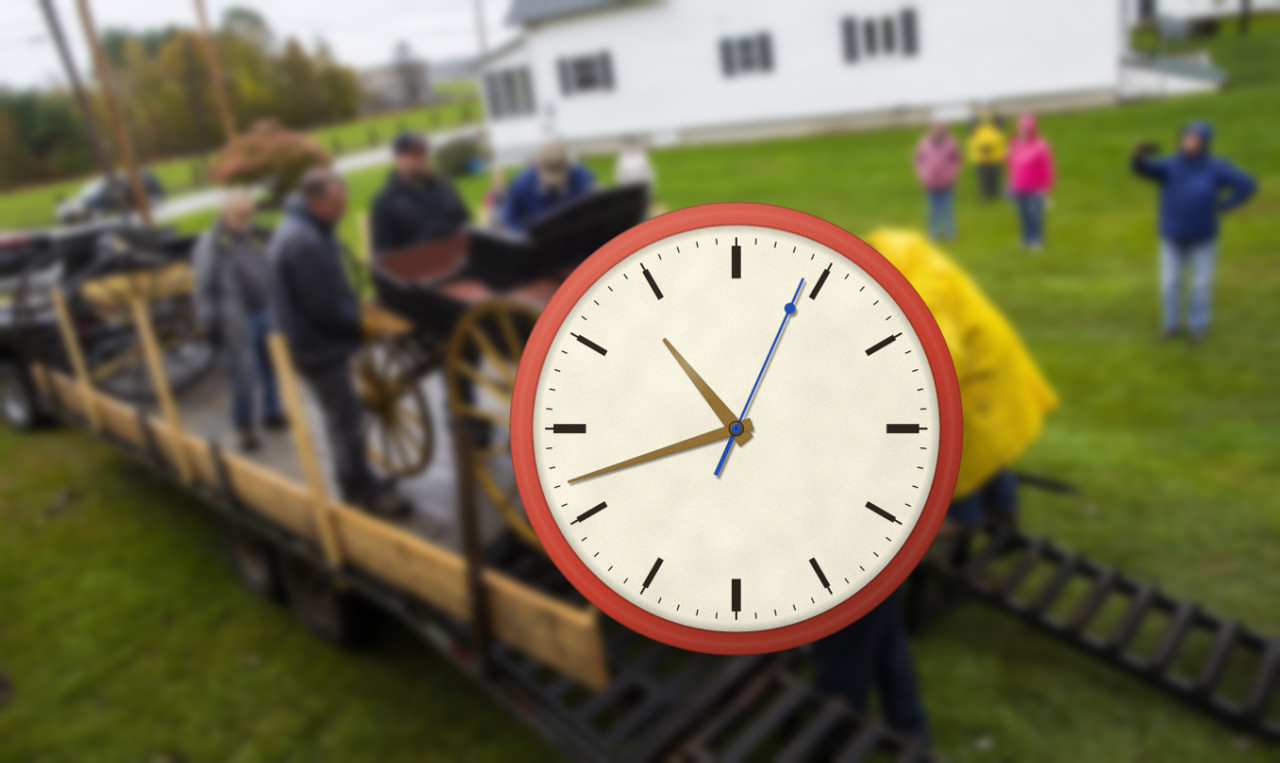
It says 10:42:04
